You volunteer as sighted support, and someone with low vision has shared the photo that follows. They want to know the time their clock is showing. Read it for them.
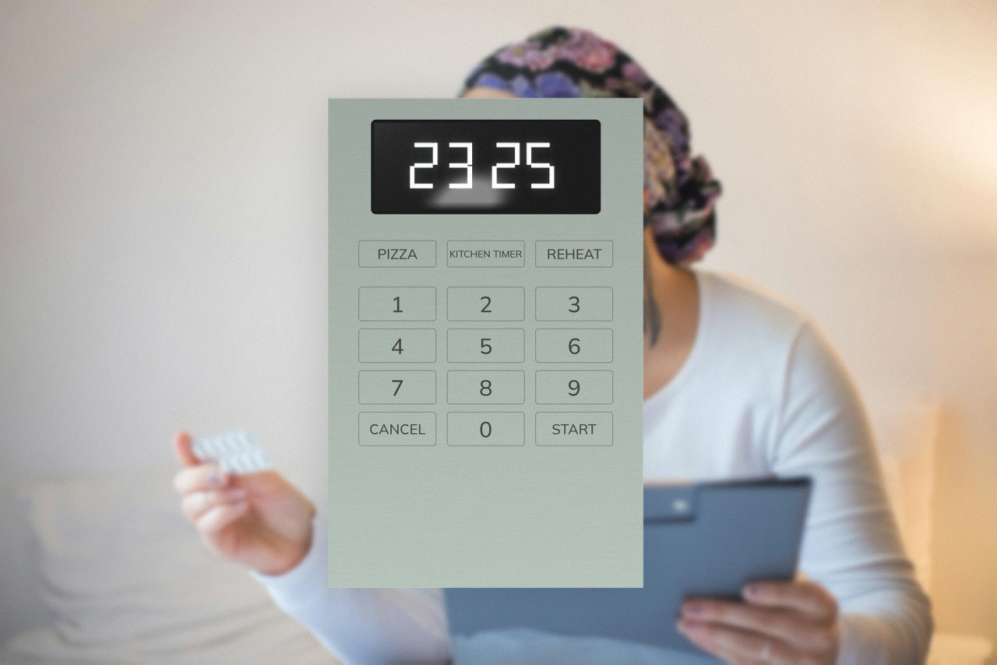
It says 23:25
